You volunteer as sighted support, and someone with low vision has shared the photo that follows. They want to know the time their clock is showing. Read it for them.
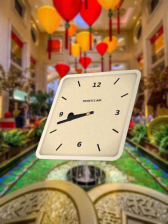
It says 8:42
